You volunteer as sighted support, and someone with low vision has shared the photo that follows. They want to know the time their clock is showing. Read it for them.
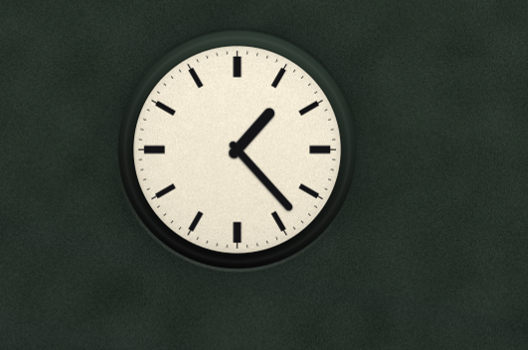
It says 1:23
